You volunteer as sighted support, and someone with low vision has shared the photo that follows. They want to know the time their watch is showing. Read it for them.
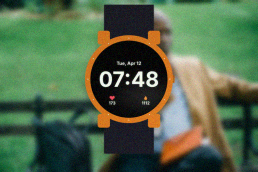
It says 7:48
